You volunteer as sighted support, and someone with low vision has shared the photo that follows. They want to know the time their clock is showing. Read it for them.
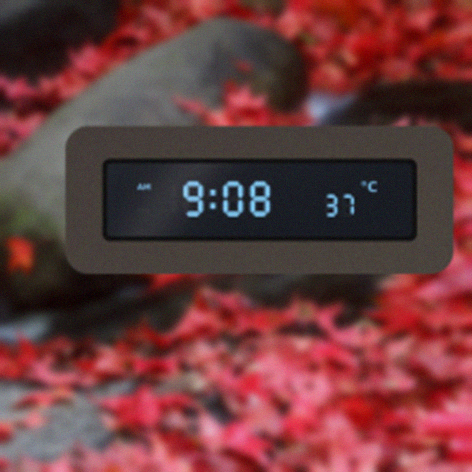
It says 9:08
